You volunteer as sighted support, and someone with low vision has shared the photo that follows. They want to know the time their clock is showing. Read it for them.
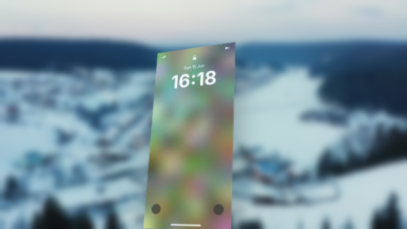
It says 16:18
